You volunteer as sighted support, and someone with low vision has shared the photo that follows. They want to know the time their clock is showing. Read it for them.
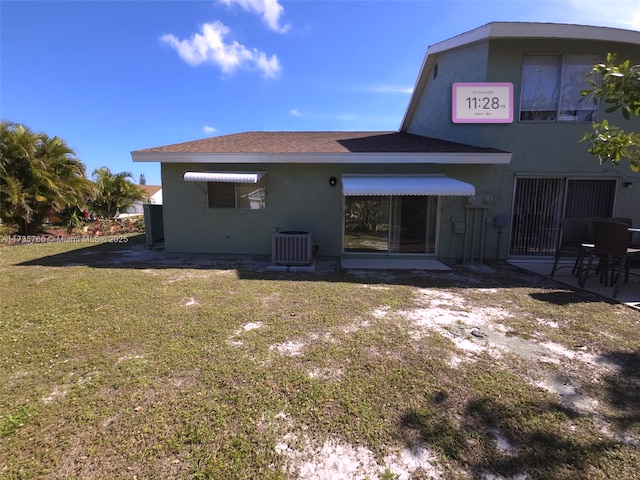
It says 11:28
